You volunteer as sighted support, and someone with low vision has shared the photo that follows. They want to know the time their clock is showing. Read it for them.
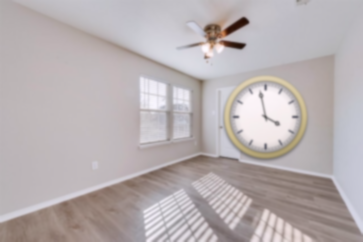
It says 3:58
